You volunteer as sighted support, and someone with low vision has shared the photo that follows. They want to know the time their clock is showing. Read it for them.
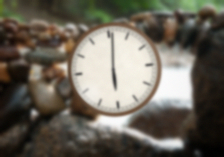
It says 6:01
